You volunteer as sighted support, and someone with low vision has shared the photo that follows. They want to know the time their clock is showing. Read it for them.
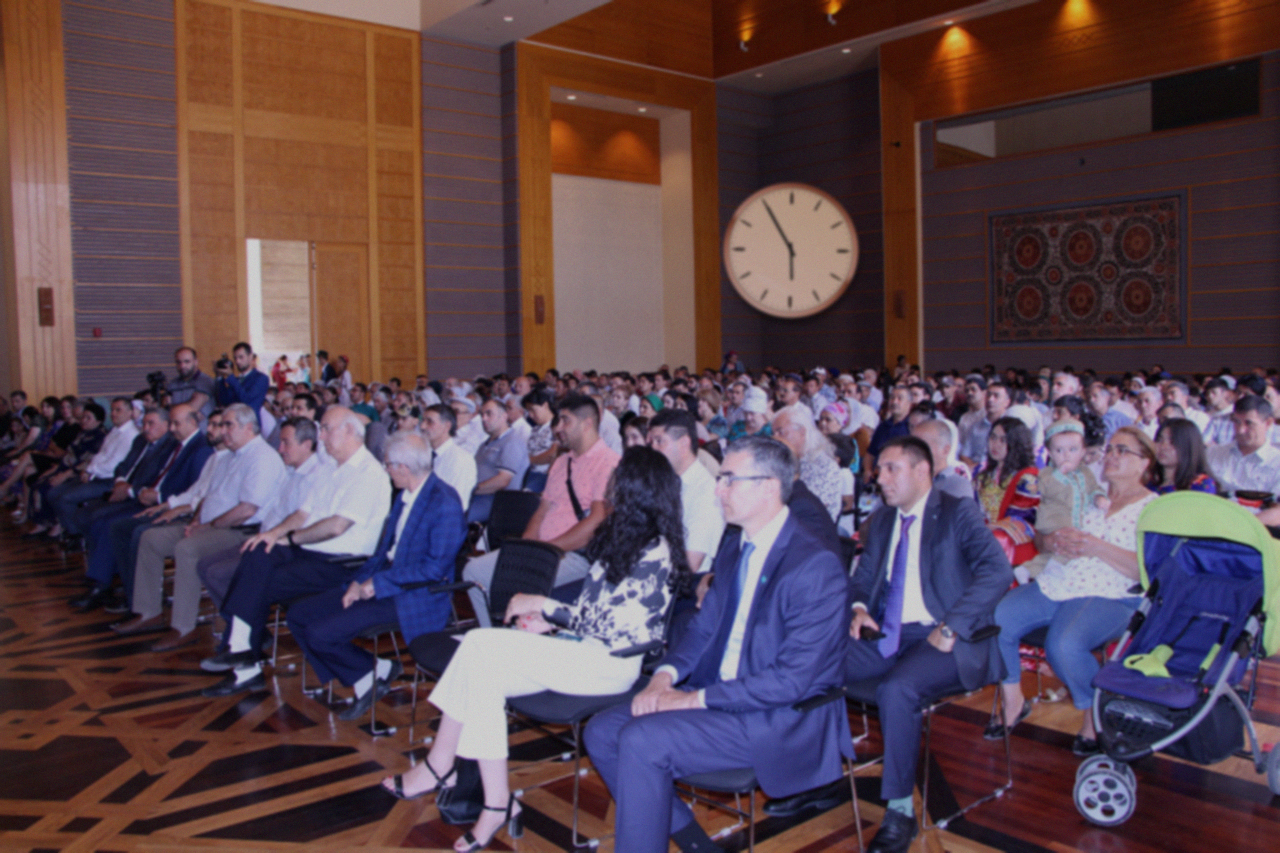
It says 5:55
